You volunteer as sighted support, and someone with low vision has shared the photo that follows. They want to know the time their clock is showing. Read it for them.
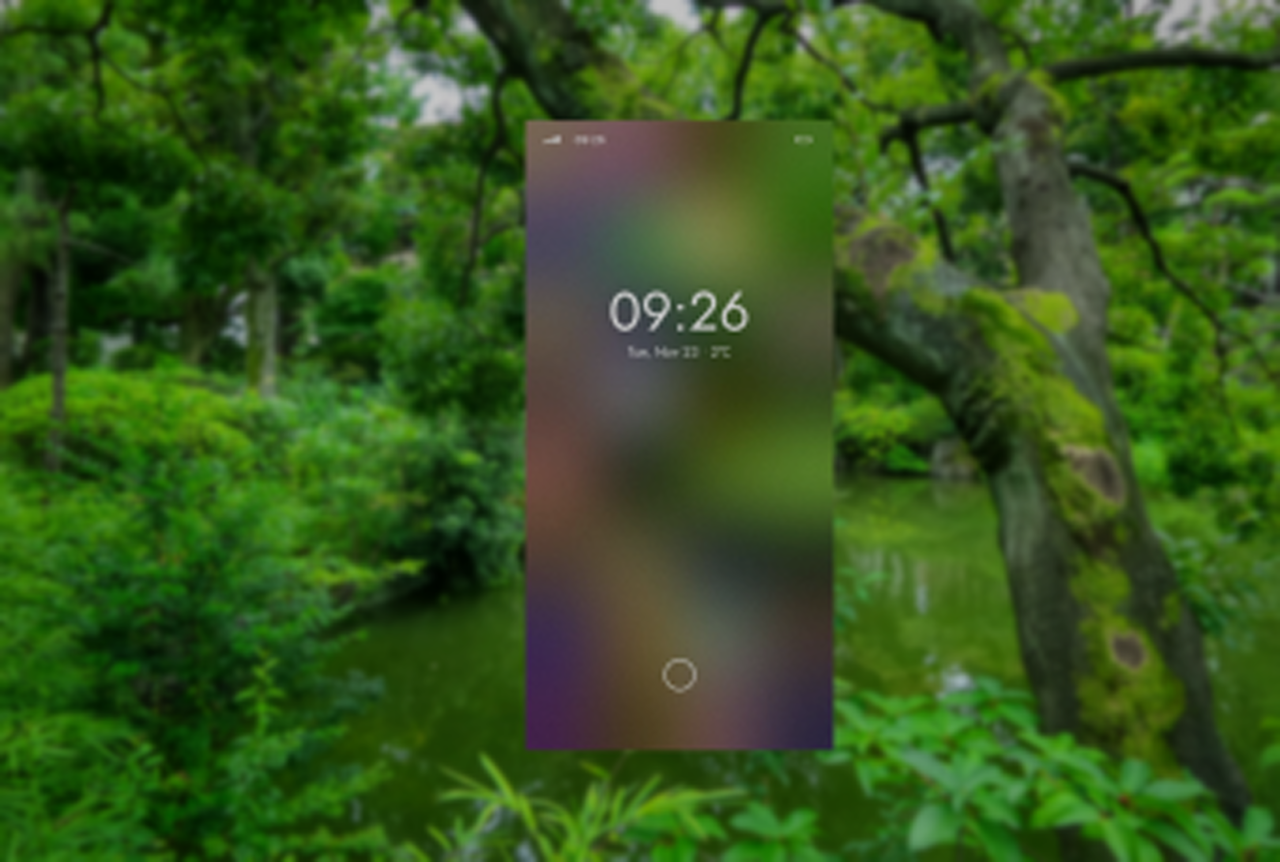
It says 9:26
